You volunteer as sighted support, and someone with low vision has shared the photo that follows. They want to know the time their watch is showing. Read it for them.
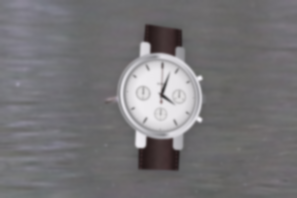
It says 4:03
